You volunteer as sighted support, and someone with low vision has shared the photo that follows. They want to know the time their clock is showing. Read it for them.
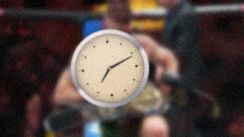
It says 7:11
